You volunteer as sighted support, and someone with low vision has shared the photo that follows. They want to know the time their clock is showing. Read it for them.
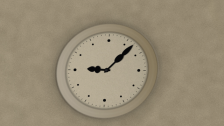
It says 9:07
